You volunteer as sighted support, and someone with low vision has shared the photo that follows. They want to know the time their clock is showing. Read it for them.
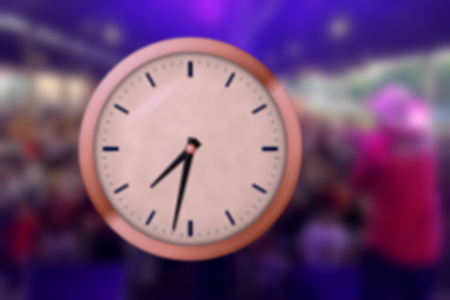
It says 7:32
